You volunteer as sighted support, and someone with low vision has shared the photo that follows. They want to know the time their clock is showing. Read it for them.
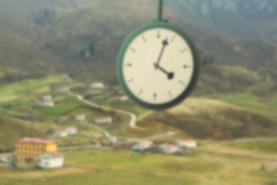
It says 4:03
